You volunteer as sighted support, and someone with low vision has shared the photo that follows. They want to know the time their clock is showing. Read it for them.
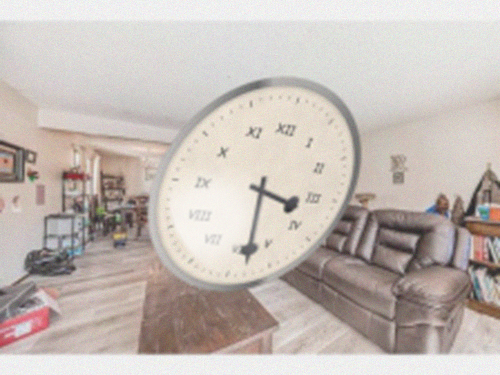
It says 3:28
